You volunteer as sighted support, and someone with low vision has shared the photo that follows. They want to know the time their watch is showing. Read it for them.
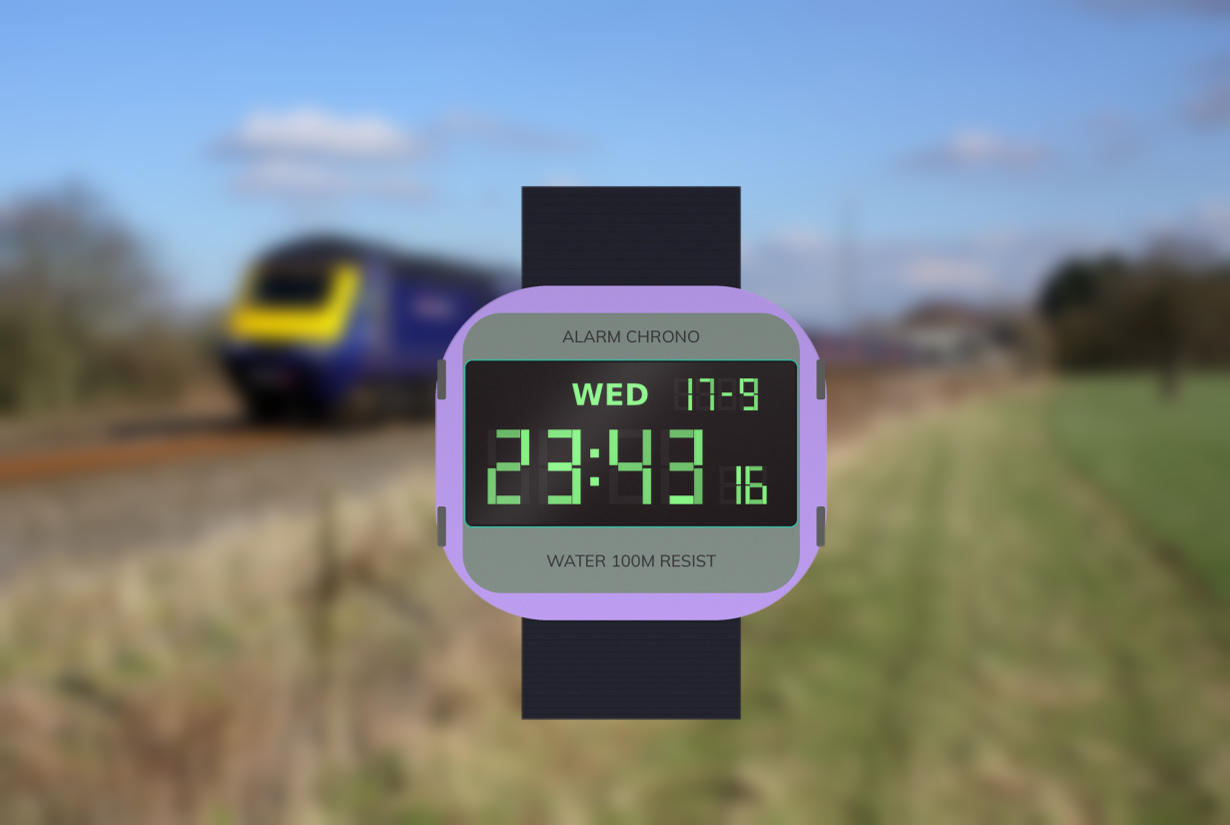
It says 23:43:16
